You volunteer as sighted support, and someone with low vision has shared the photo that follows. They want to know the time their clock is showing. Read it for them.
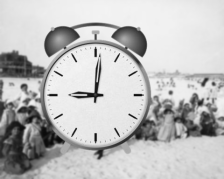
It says 9:01
